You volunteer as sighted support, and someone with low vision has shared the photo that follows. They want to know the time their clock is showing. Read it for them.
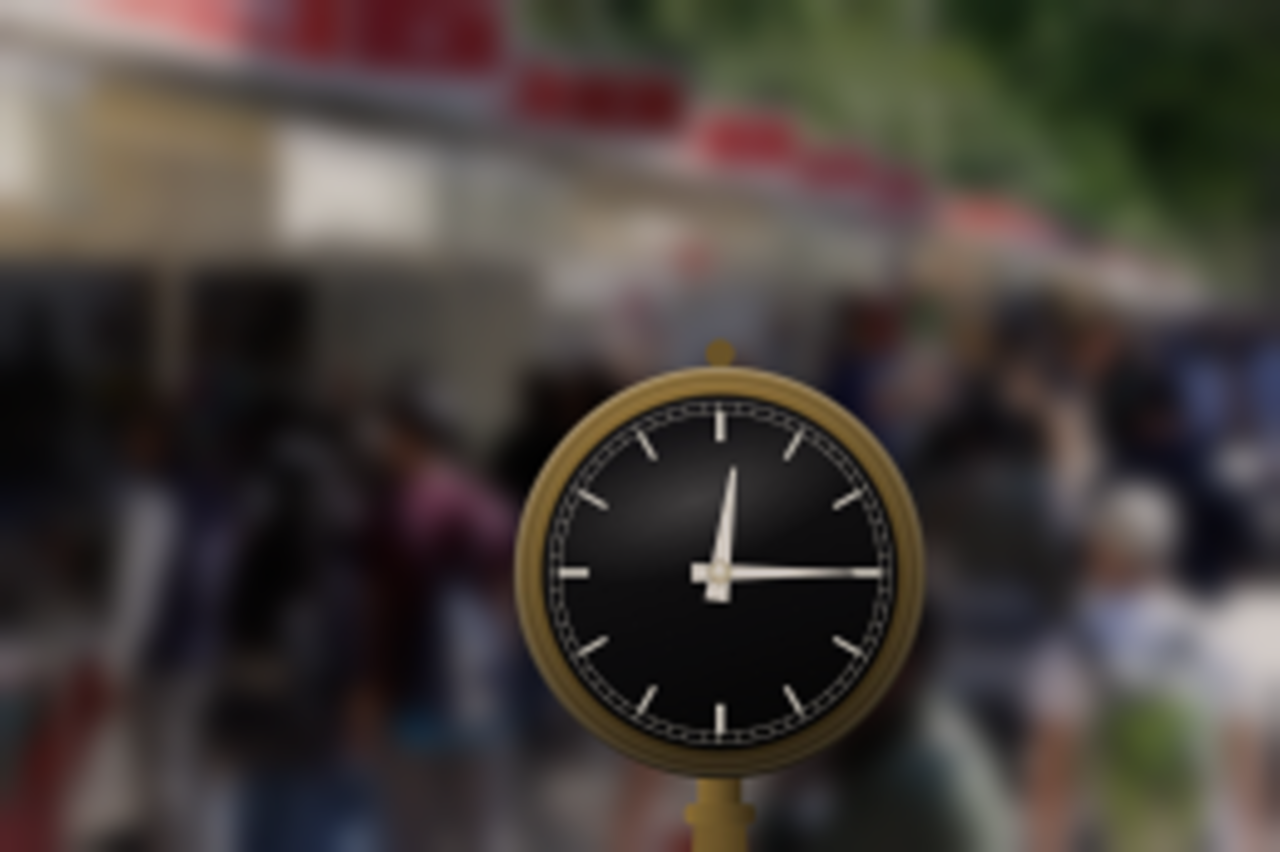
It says 12:15
